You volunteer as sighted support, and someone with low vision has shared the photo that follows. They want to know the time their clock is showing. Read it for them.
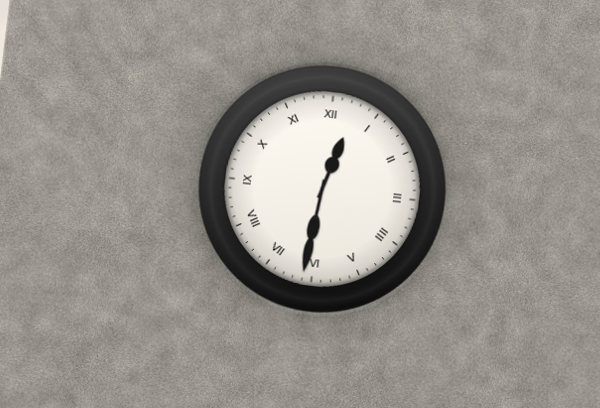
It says 12:31
